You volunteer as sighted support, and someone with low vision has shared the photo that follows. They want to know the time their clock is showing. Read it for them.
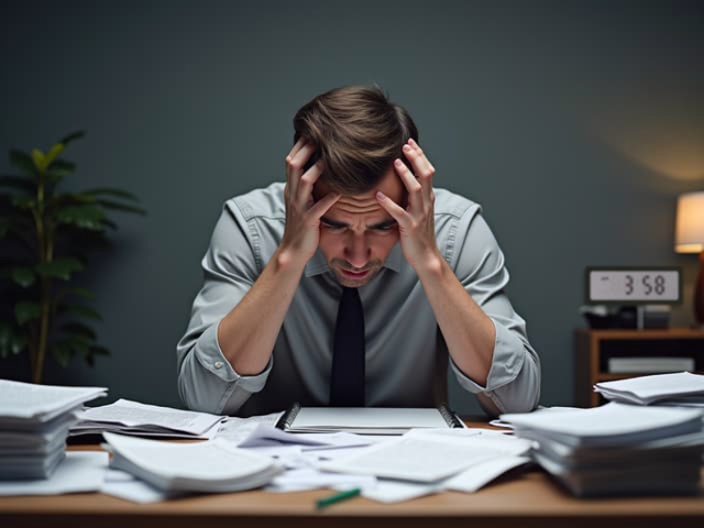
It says 3:58
